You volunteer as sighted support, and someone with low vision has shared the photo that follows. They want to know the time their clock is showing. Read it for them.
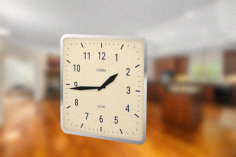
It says 1:44
